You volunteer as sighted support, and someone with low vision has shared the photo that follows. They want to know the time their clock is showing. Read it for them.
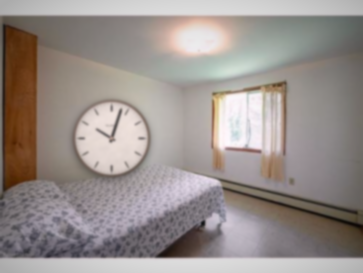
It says 10:03
